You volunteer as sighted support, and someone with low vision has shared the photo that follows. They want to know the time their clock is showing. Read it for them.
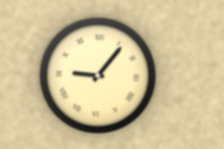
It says 9:06
